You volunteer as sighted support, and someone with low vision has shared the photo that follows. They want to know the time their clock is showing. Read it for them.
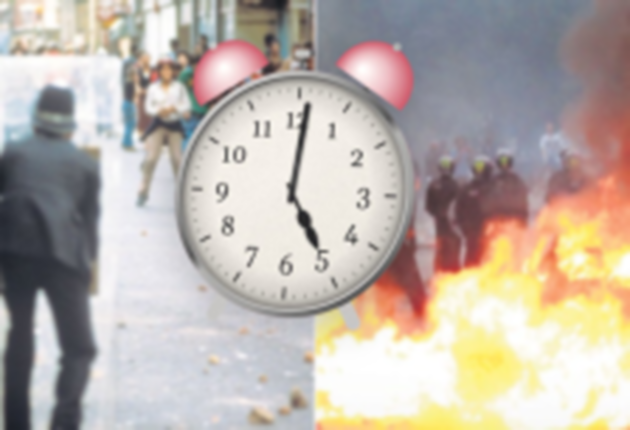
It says 5:01
